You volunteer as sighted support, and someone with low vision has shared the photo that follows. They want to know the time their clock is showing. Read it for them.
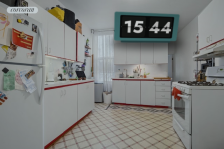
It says 15:44
